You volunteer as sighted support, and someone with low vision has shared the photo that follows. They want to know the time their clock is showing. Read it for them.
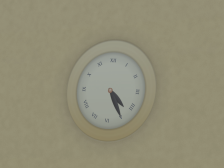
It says 4:25
